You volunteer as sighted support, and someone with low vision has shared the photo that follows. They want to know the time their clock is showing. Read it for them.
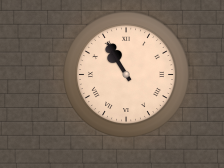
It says 10:55
